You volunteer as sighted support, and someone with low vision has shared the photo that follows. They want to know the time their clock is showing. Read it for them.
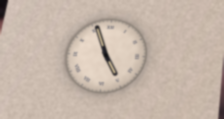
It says 4:56
